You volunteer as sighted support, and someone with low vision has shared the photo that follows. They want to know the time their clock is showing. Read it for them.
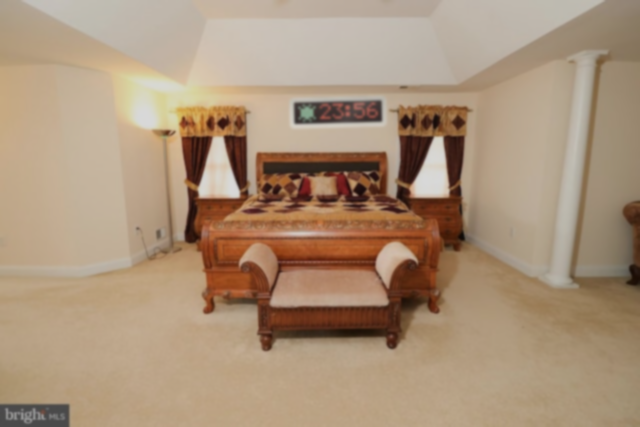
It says 23:56
